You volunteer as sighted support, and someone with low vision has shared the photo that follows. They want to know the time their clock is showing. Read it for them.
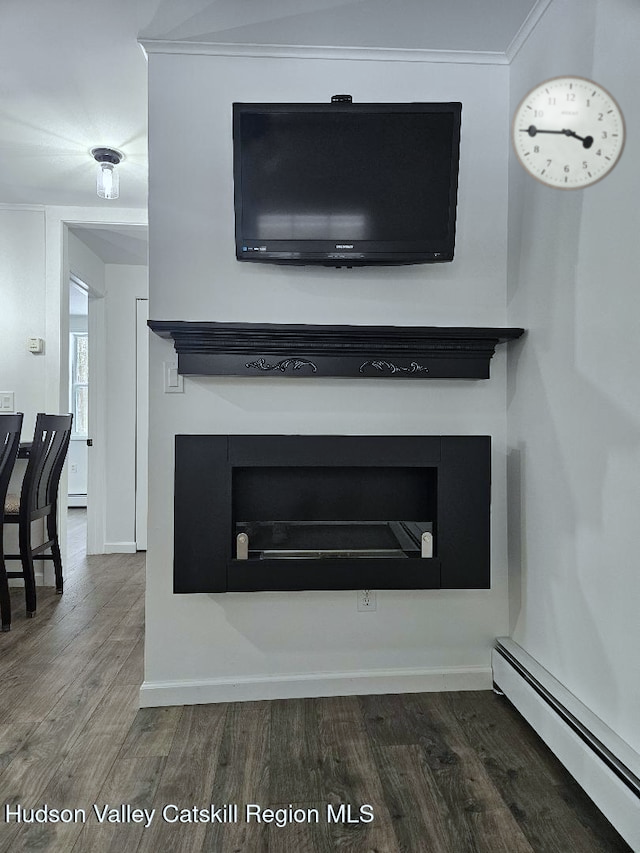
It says 3:45
